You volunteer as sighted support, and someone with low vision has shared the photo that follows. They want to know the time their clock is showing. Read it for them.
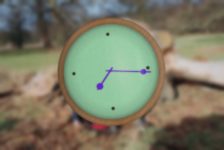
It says 7:16
